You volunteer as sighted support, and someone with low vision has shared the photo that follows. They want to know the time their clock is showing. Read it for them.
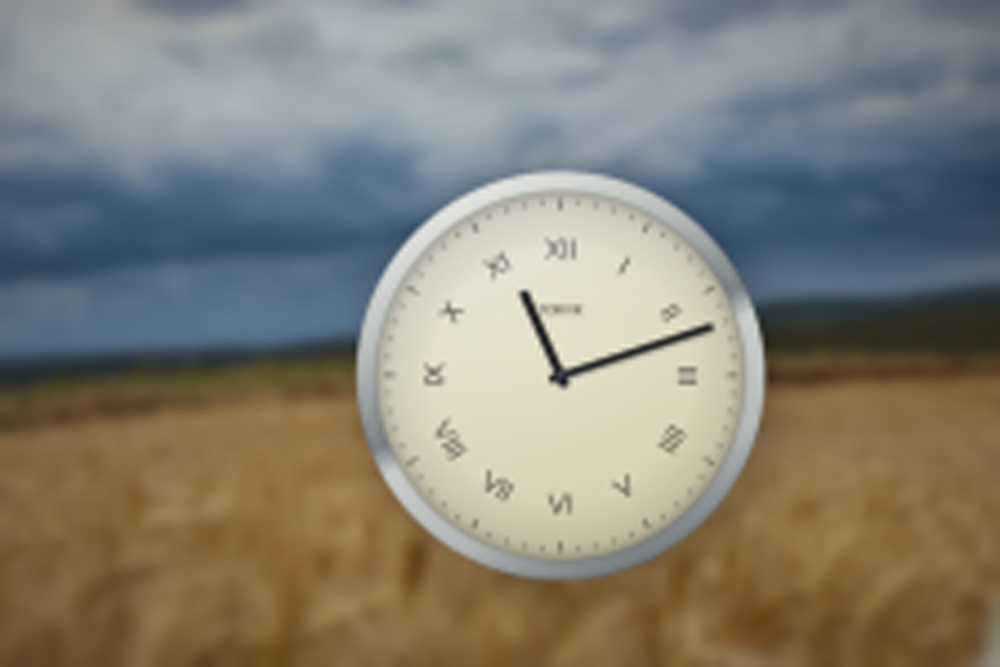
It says 11:12
